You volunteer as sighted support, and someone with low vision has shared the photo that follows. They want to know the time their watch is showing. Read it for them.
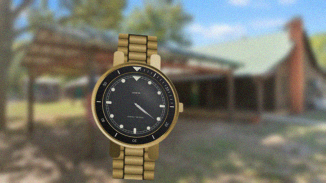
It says 4:21
